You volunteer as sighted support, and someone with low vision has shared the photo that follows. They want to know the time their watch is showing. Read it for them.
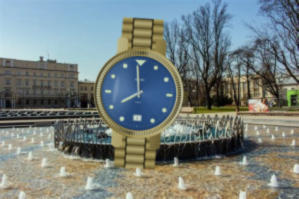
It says 7:59
